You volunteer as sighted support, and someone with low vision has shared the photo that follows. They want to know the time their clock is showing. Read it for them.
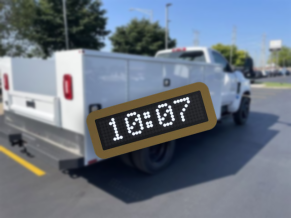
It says 10:07
